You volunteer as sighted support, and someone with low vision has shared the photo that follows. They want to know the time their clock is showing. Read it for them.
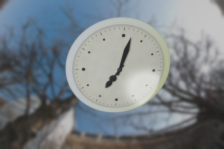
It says 7:02
